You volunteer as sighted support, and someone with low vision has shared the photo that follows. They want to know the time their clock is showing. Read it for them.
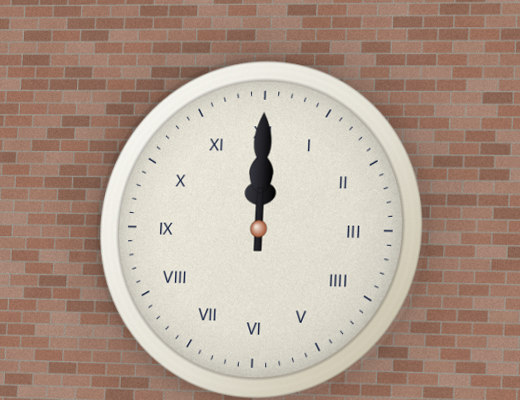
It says 12:00
